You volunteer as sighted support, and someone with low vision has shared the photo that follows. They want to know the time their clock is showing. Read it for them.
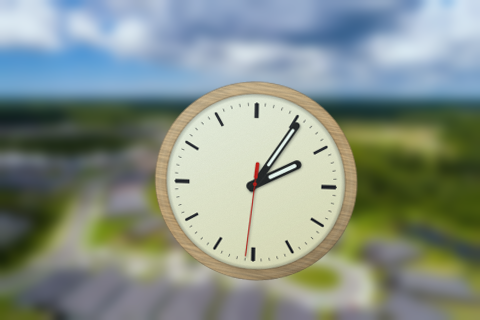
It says 2:05:31
